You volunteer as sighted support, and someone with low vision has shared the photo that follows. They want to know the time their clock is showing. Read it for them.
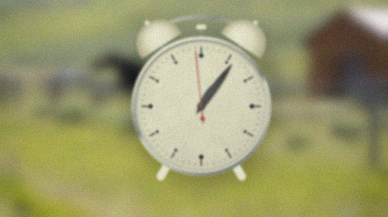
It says 1:05:59
